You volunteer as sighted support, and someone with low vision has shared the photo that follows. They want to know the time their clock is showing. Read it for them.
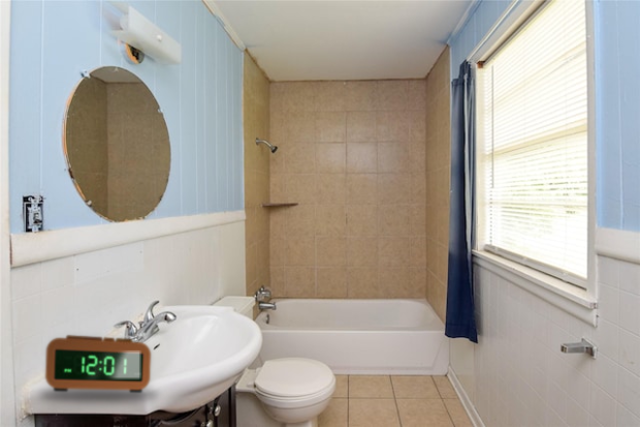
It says 12:01
